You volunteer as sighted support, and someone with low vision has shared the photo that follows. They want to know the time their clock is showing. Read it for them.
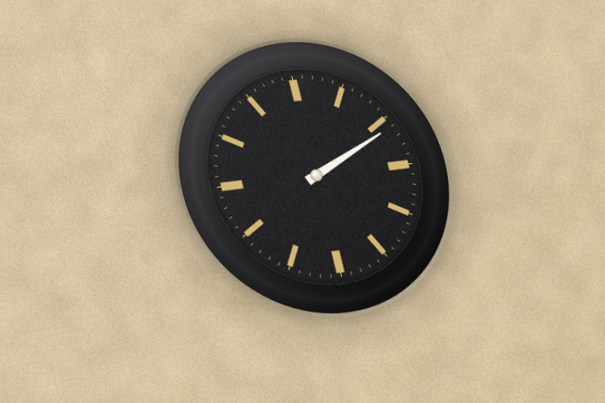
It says 2:11
